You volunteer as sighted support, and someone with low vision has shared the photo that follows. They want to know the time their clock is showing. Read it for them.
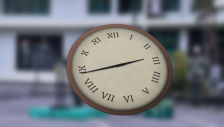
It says 2:44
